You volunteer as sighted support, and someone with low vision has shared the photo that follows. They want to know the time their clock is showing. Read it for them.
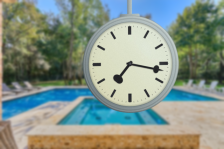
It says 7:17
